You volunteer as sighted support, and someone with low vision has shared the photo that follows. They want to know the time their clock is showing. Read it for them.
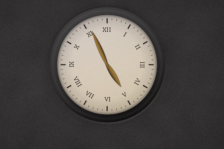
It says 4:56
